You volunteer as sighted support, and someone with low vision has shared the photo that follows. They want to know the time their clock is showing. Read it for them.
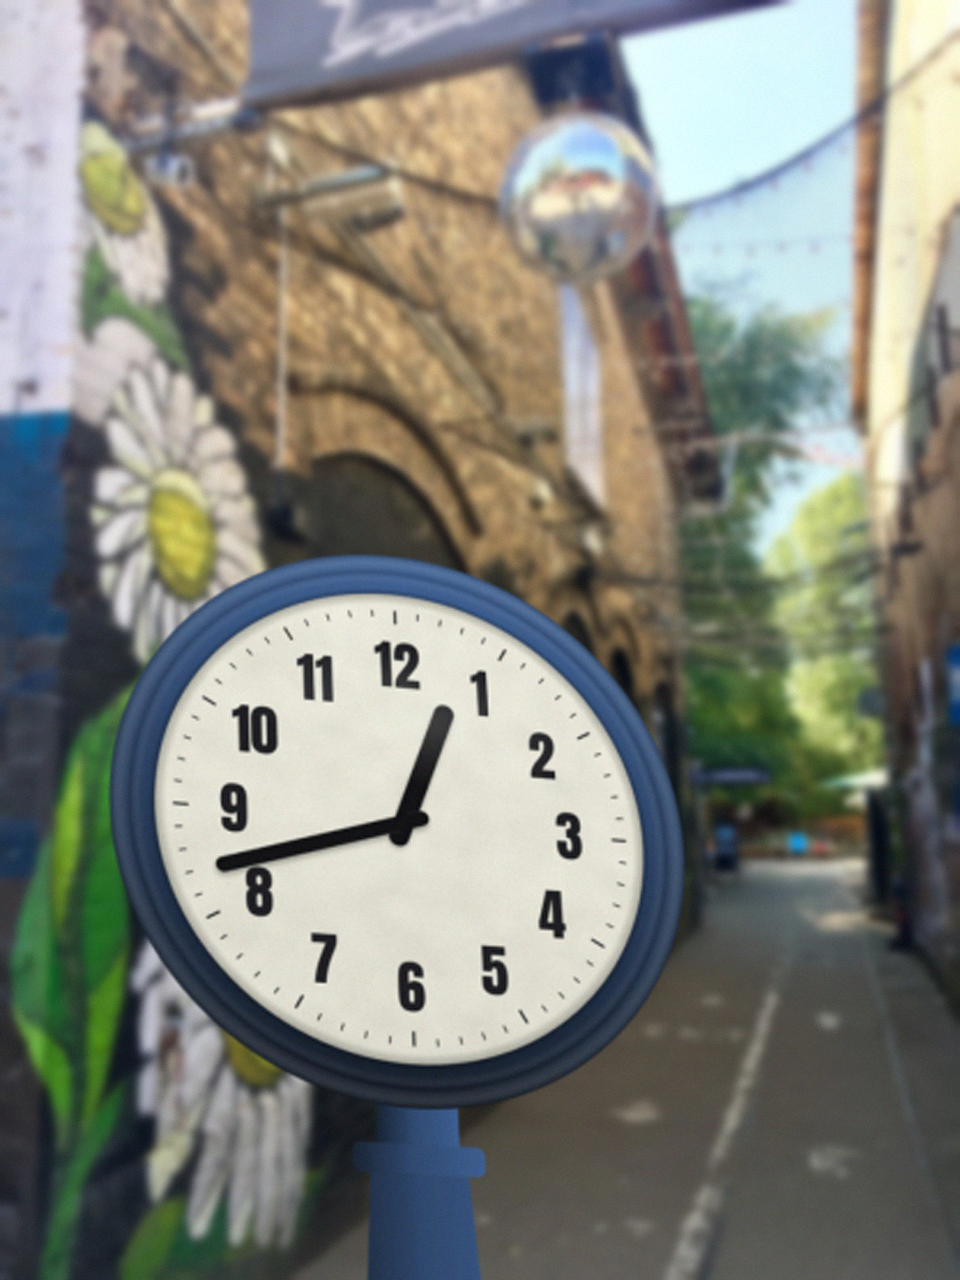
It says 12:42
